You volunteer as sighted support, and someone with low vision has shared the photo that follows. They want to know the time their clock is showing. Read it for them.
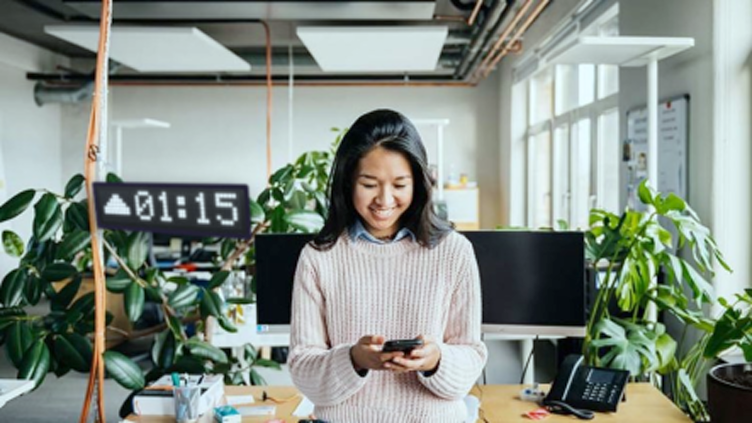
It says 1:15
